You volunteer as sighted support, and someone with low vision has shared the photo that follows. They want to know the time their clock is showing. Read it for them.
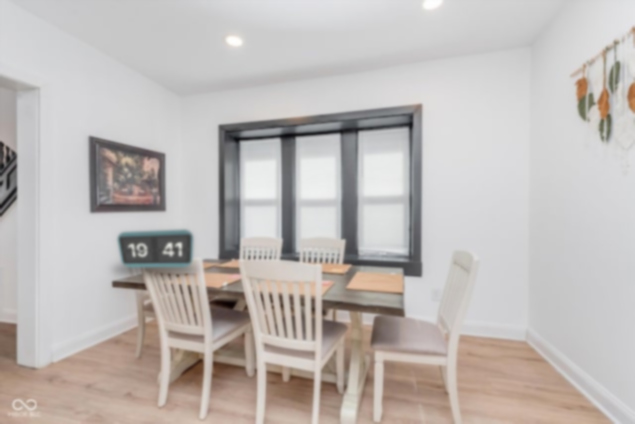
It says 19:41
